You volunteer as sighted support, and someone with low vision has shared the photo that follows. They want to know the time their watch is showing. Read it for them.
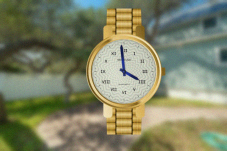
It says 3:59
